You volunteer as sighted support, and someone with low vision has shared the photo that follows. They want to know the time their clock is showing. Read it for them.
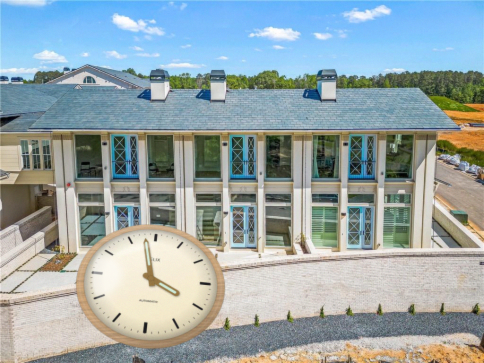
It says 3:58
